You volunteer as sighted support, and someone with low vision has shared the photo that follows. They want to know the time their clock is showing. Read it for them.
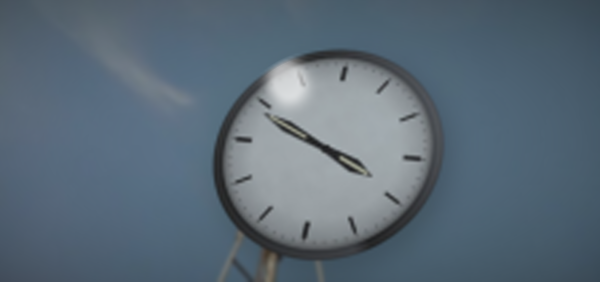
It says 3:49
